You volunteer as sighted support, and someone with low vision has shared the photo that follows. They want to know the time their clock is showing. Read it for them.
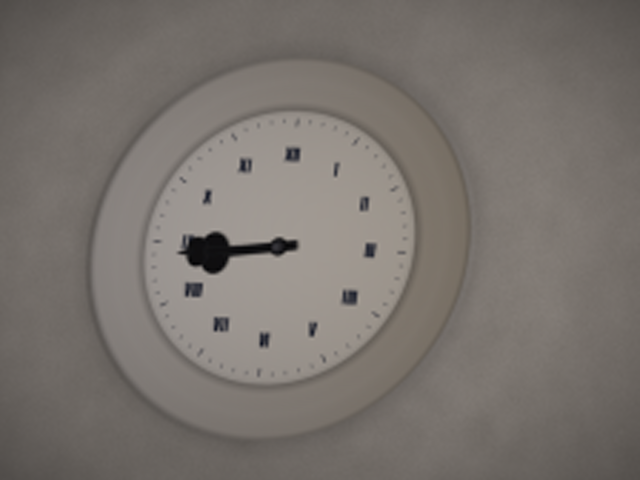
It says 8:44
